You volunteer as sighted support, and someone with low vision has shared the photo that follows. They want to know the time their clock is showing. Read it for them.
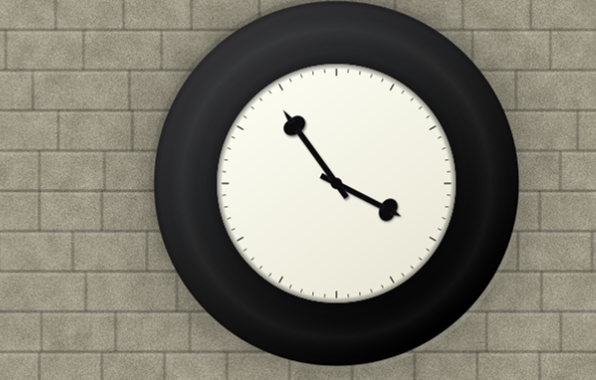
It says 3:54
